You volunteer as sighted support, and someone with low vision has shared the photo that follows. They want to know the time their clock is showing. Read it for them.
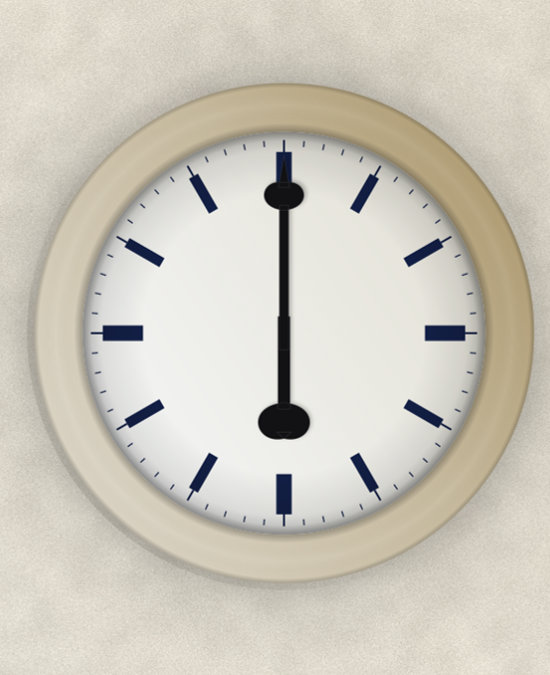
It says 6:00
